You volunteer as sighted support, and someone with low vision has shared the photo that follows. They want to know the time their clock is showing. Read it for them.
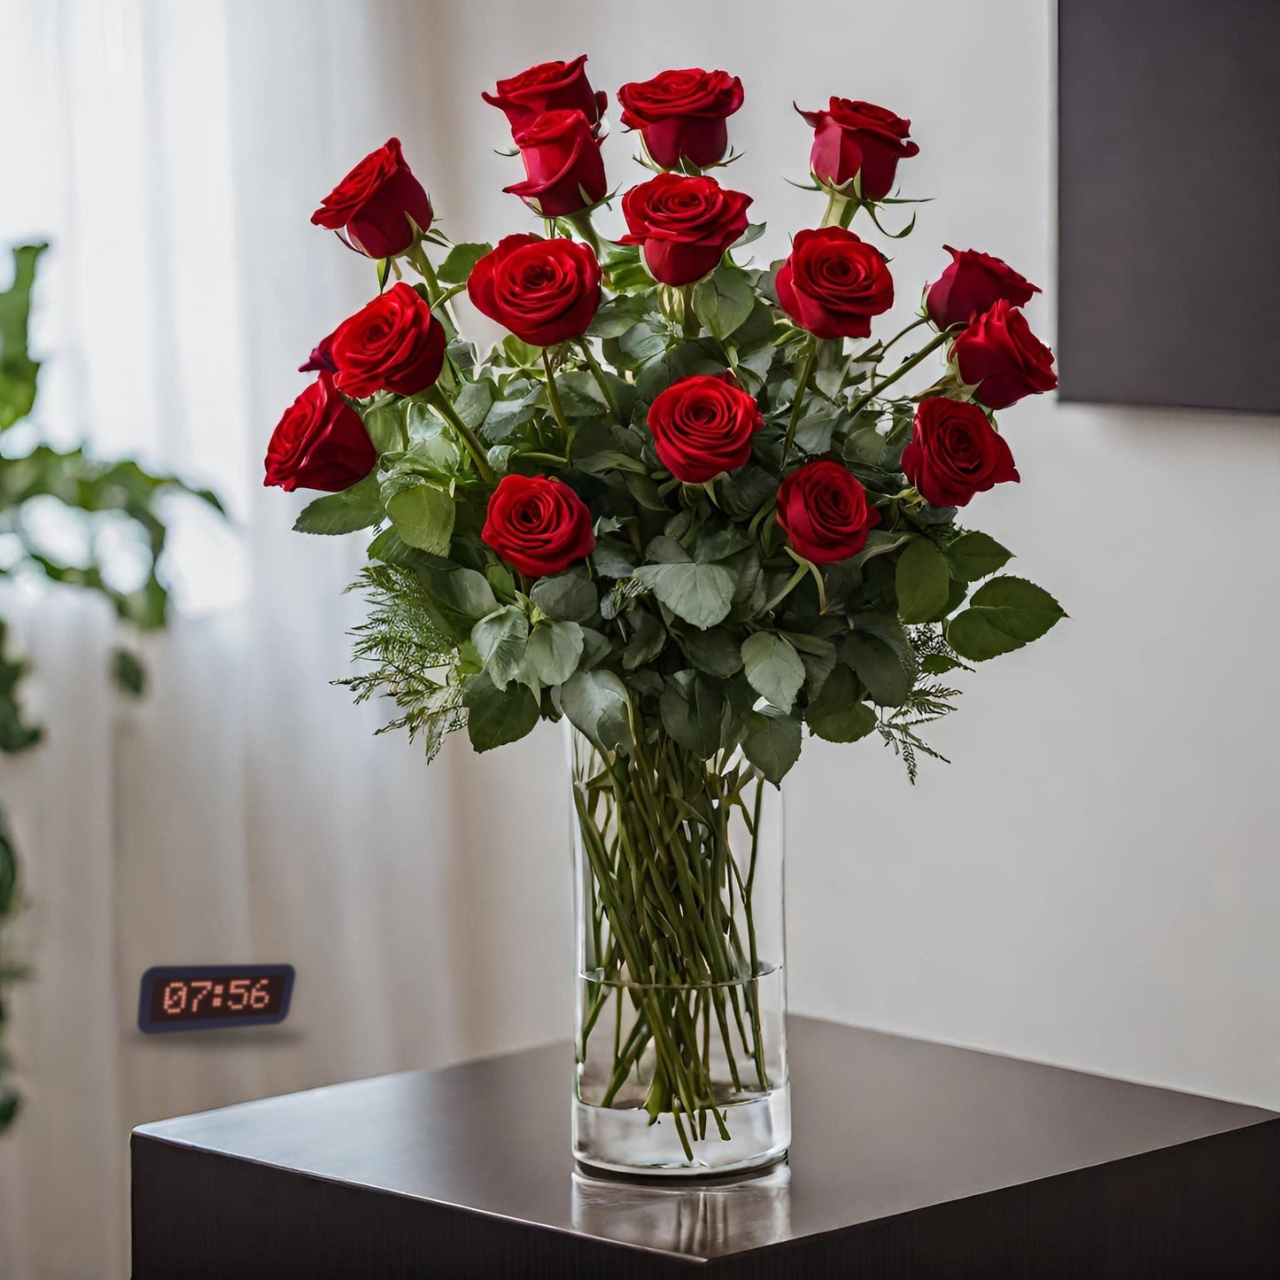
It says 7:56
